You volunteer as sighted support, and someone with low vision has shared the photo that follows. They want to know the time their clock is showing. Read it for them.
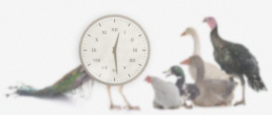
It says 12:29
